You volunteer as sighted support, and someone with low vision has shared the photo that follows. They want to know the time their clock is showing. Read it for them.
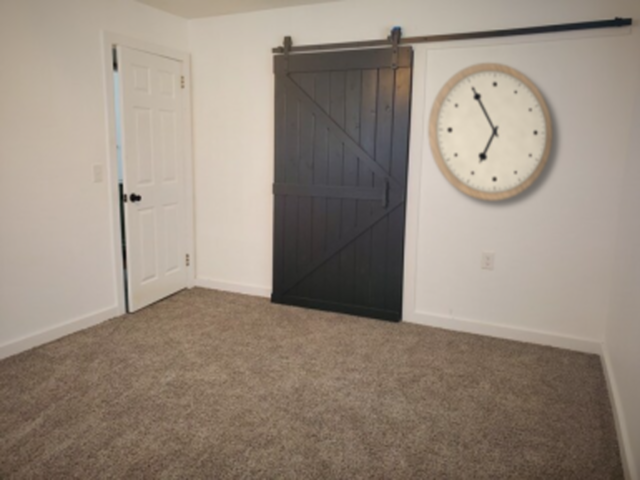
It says 6:55
